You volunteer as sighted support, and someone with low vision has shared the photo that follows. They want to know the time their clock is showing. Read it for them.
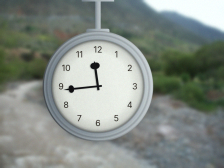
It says 11:44
